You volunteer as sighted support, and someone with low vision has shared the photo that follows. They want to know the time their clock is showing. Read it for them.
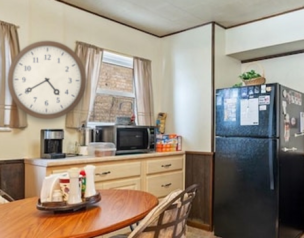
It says 4:40
